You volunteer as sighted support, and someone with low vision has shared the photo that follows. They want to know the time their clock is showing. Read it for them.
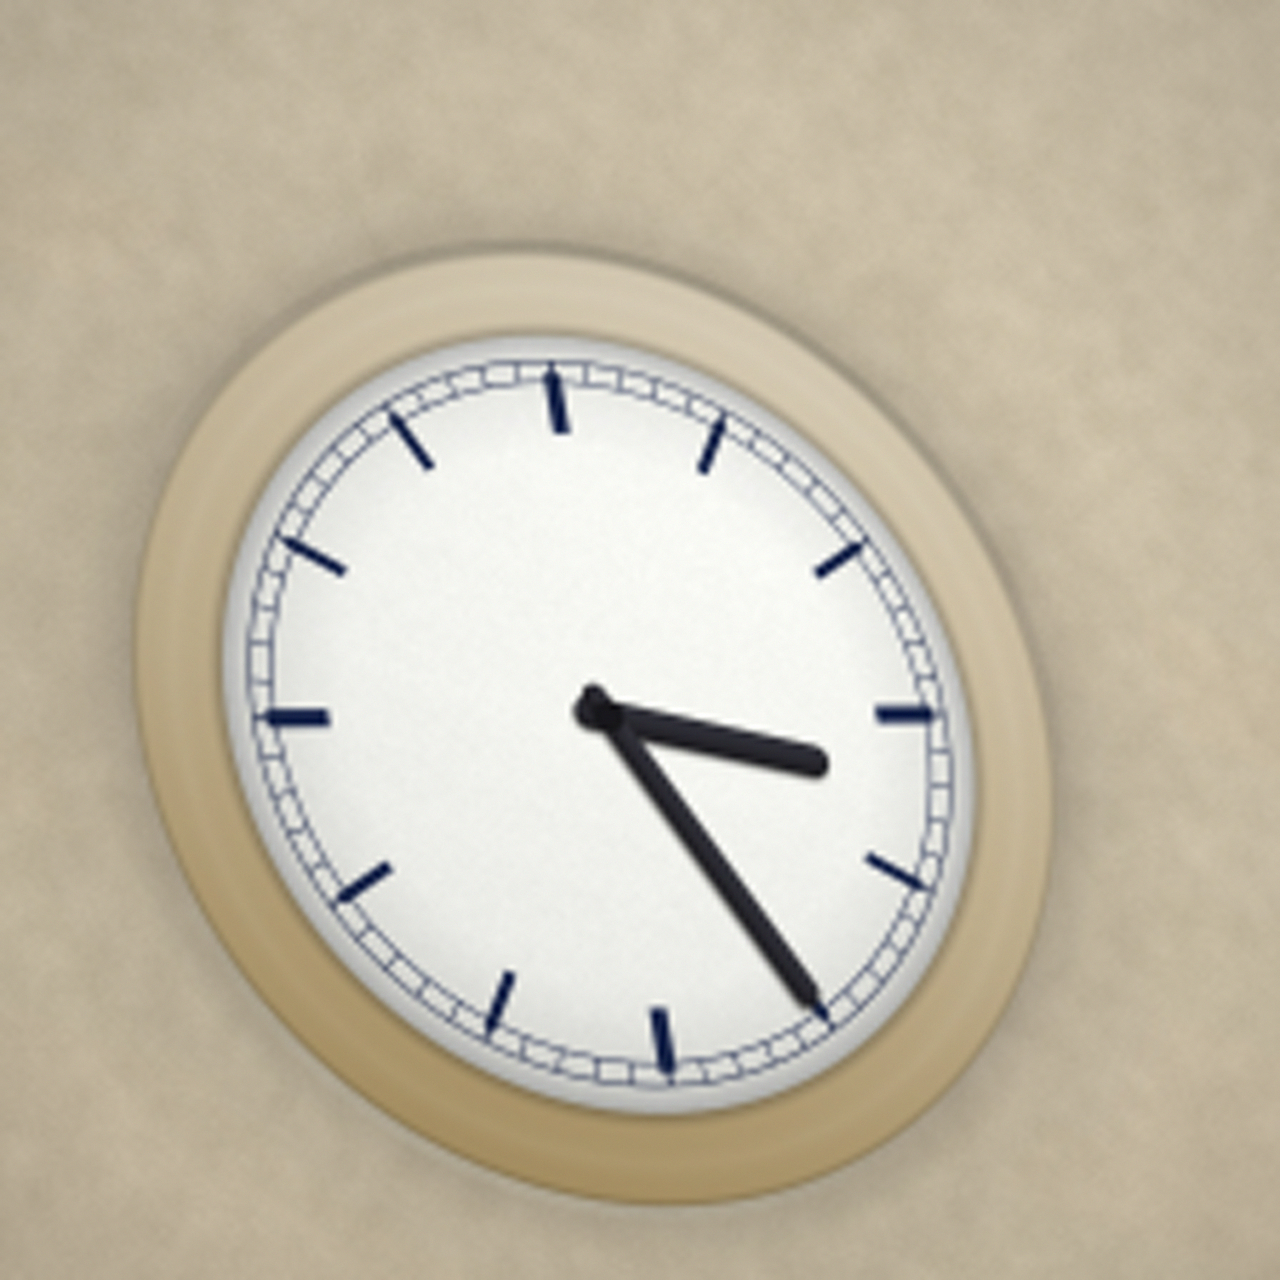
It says 3:25
